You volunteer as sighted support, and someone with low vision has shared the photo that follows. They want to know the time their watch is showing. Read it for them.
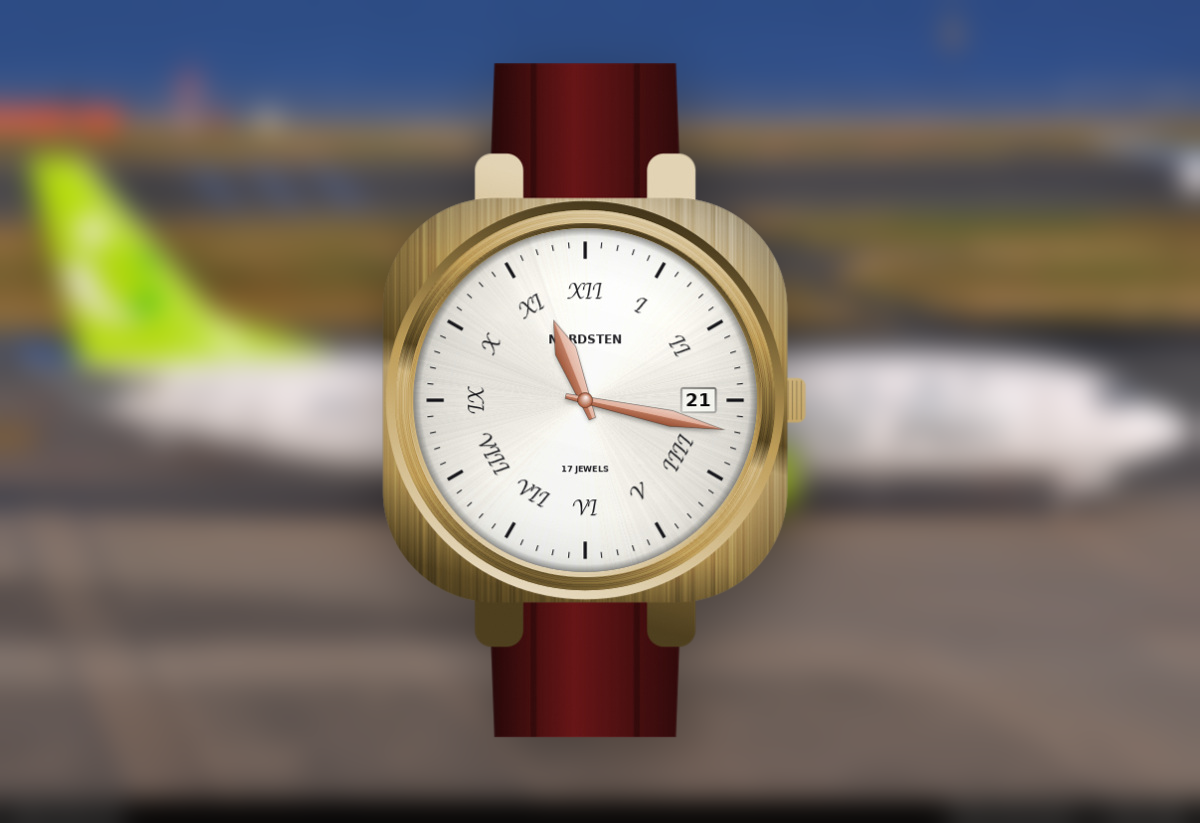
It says 11:17
